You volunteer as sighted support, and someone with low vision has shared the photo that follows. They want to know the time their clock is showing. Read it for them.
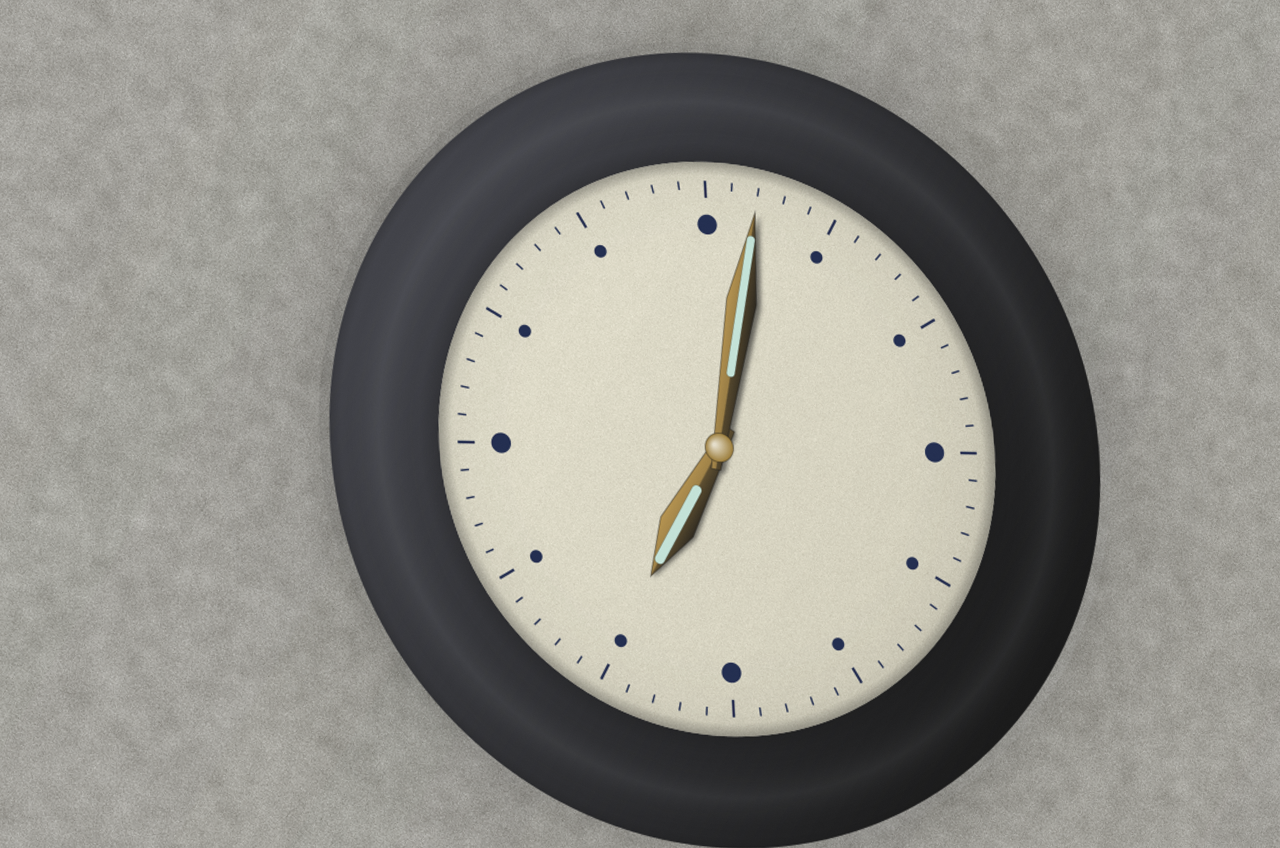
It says 7:02
